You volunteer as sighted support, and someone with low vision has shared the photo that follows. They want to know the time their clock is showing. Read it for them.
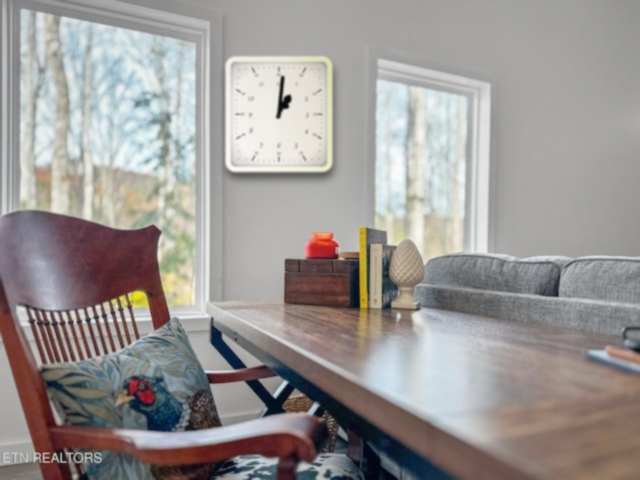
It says 1:01
